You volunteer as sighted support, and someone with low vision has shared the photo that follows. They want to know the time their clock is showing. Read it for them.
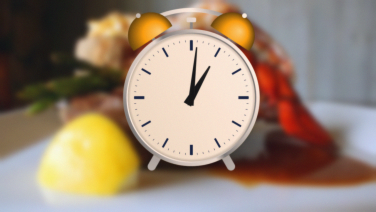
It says 1:01
